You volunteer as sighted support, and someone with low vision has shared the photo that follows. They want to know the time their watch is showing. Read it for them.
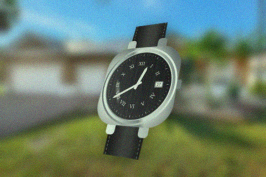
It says 12:40
